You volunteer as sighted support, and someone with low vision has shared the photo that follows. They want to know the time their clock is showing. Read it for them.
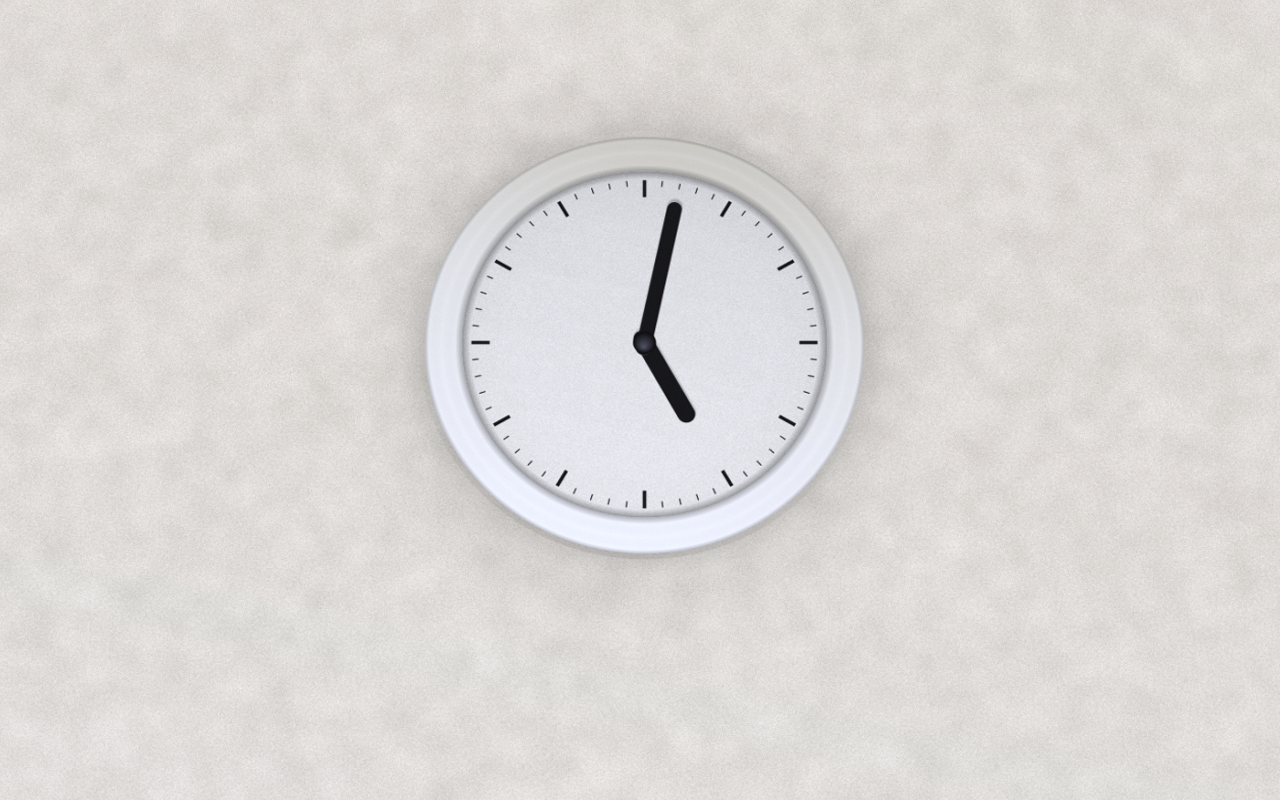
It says 5:02
